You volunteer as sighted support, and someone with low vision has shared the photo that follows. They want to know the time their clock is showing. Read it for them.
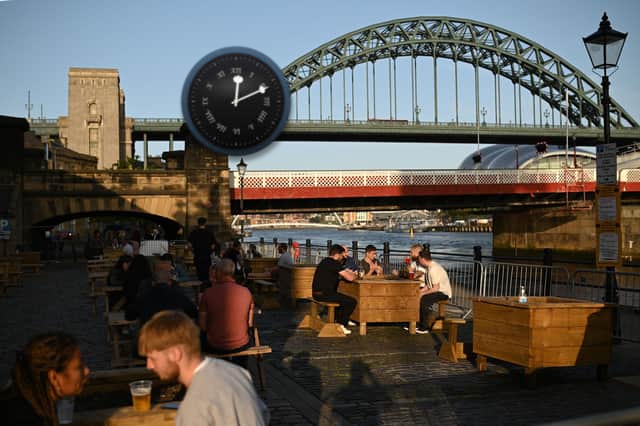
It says 12:11
